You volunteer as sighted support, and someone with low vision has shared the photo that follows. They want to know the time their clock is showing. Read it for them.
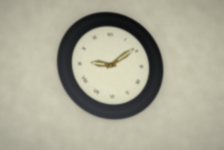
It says 9:09
